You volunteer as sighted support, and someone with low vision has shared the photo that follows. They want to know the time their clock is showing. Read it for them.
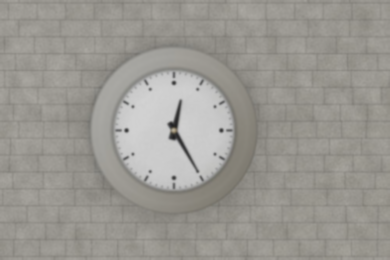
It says 12:25
